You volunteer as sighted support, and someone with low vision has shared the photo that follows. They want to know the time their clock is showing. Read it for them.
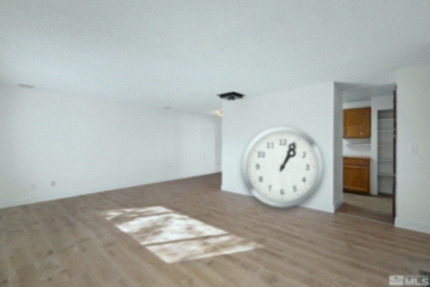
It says 1:04
